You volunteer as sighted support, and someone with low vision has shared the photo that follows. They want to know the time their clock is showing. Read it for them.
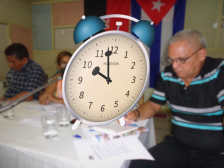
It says 9:58
